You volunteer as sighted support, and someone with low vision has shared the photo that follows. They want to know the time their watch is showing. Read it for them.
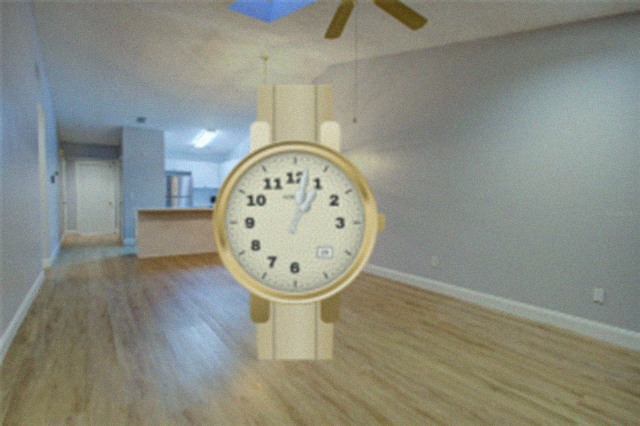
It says 1:02
